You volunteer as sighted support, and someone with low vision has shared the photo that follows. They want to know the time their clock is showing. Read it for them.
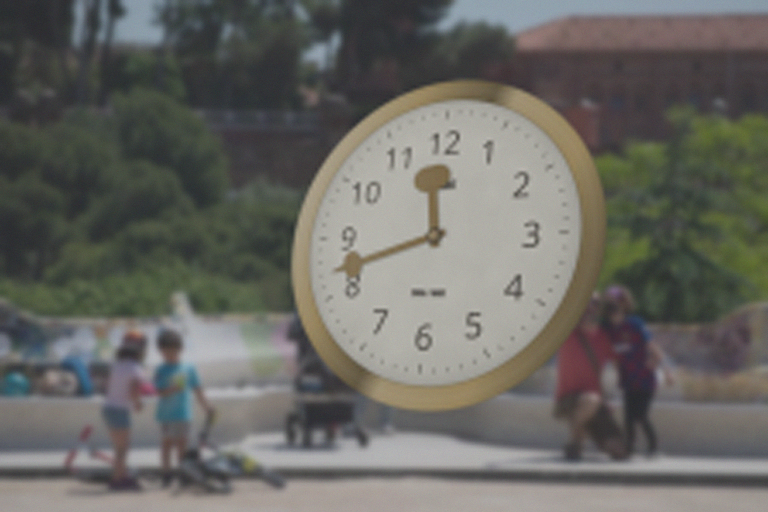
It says 11:42
